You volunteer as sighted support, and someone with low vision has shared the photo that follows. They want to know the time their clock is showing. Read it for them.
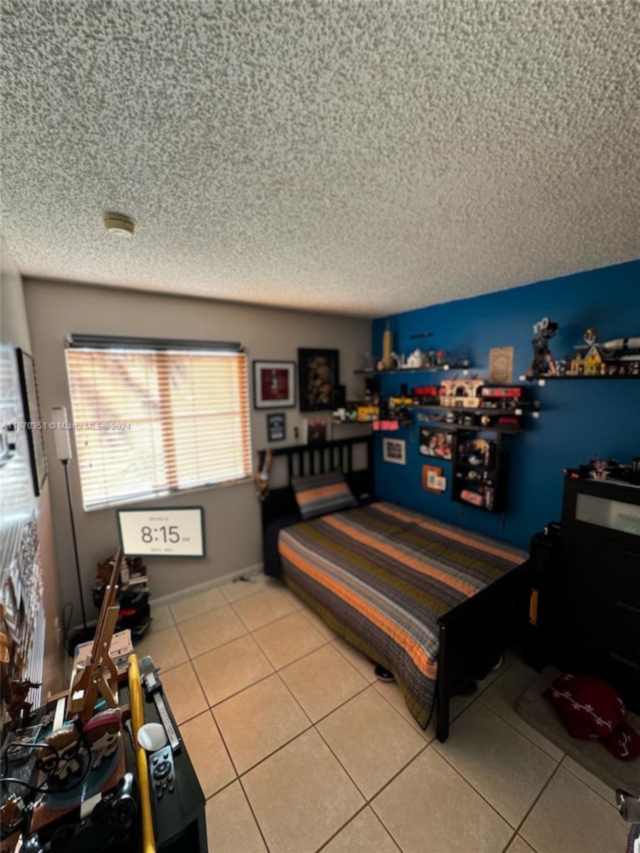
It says 8:15
